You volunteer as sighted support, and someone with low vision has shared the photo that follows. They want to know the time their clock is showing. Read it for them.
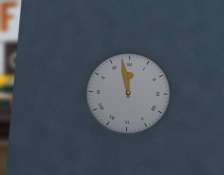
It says 11:58
